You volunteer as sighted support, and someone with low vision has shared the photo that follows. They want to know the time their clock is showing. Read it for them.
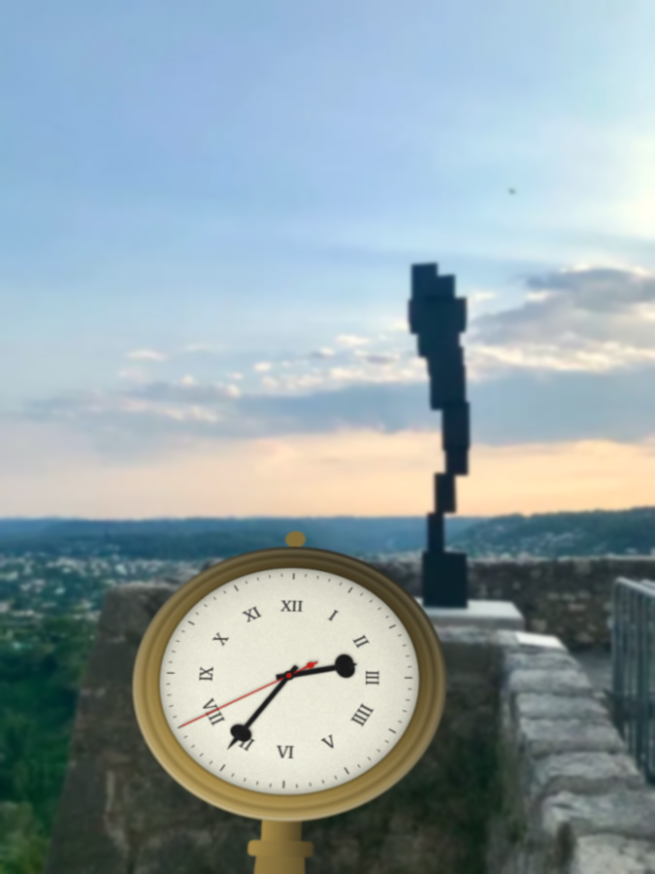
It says 2:35:40
